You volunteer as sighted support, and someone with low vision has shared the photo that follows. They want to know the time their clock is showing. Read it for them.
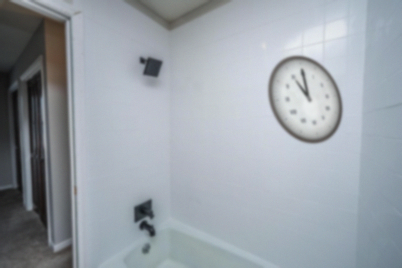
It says 11:00
